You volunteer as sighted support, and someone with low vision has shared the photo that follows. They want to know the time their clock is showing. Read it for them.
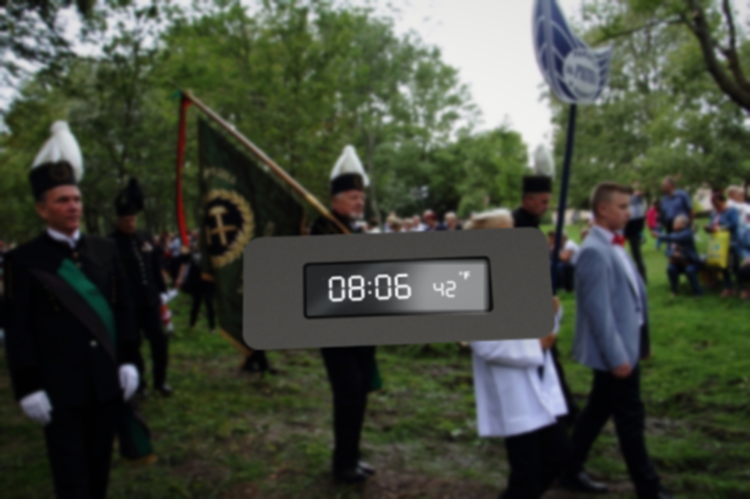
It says 8:06
